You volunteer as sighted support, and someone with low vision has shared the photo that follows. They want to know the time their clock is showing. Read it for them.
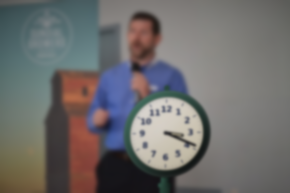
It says 3:19
